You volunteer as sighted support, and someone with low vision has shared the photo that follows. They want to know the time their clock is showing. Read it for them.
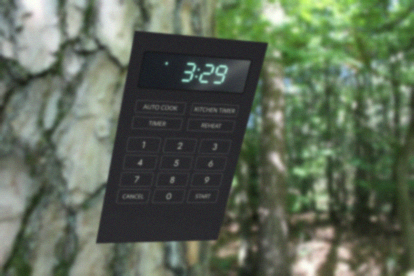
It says 3:29
